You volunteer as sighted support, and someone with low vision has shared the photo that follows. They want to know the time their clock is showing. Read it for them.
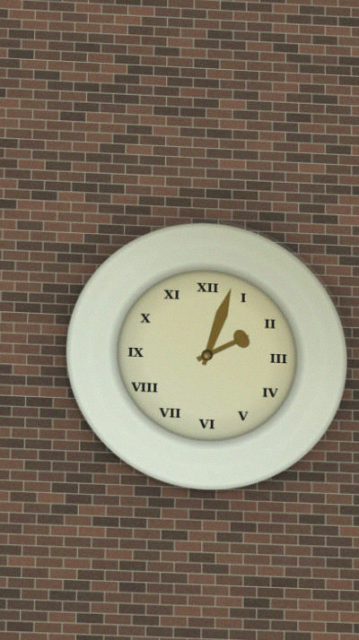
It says 2:03
